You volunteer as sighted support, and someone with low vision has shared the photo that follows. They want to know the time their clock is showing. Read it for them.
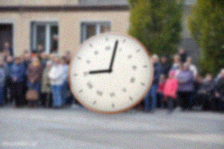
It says 9:03
